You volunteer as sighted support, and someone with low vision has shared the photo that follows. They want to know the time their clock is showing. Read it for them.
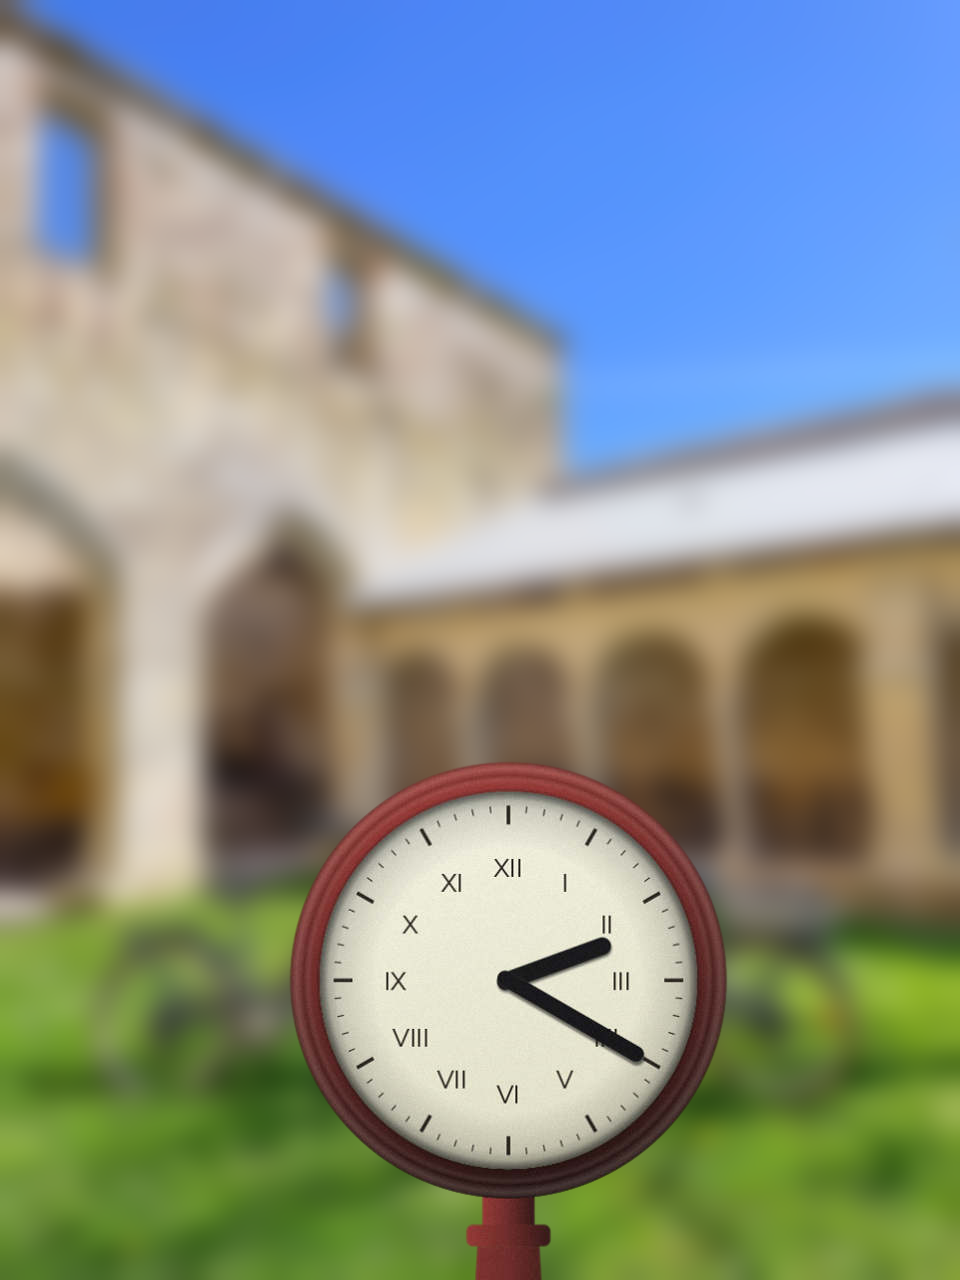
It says 2:20
